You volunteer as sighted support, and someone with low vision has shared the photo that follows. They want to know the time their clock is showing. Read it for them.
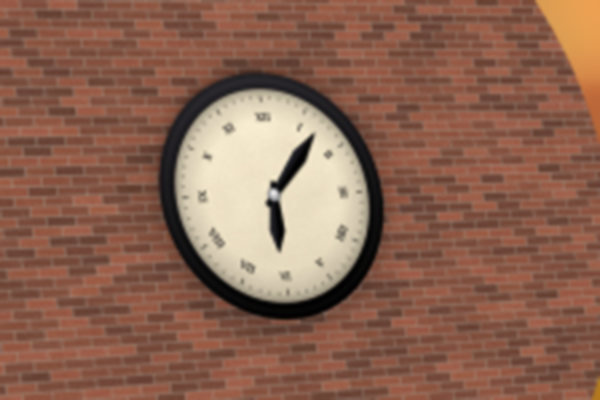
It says 6:07
